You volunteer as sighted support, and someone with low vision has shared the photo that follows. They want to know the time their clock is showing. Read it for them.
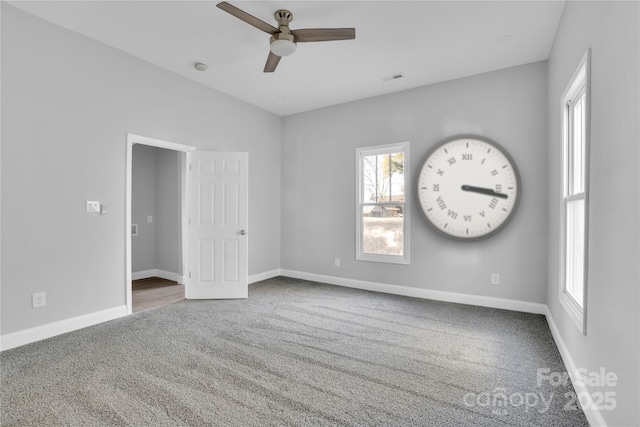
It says 3:17
